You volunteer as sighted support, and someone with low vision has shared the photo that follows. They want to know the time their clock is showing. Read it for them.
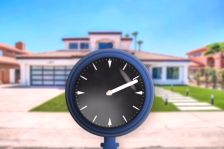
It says 2:11
